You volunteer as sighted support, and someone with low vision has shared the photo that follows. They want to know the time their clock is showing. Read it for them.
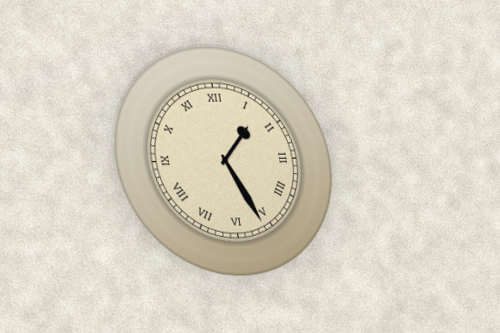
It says 1:26
